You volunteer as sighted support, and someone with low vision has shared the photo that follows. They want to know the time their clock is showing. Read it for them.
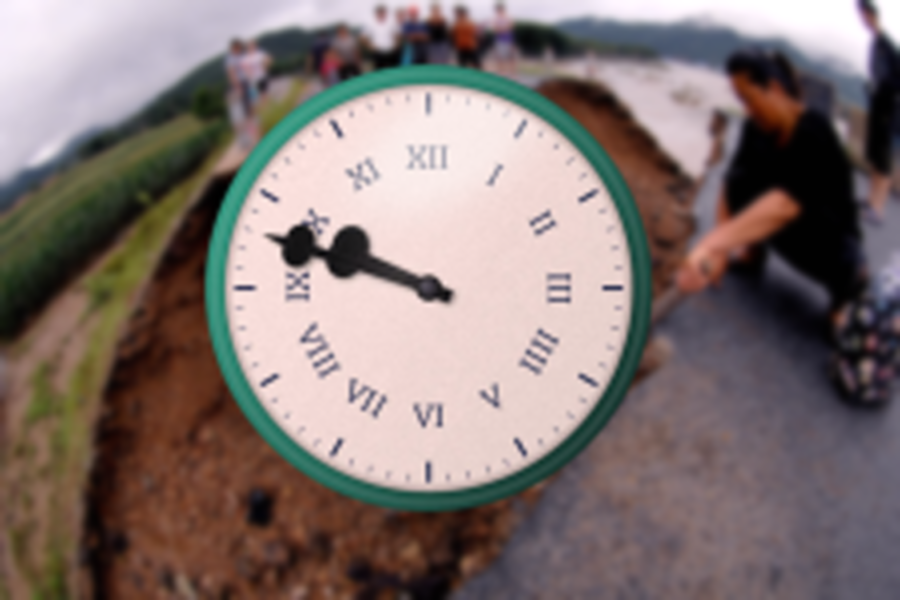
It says 9:48
